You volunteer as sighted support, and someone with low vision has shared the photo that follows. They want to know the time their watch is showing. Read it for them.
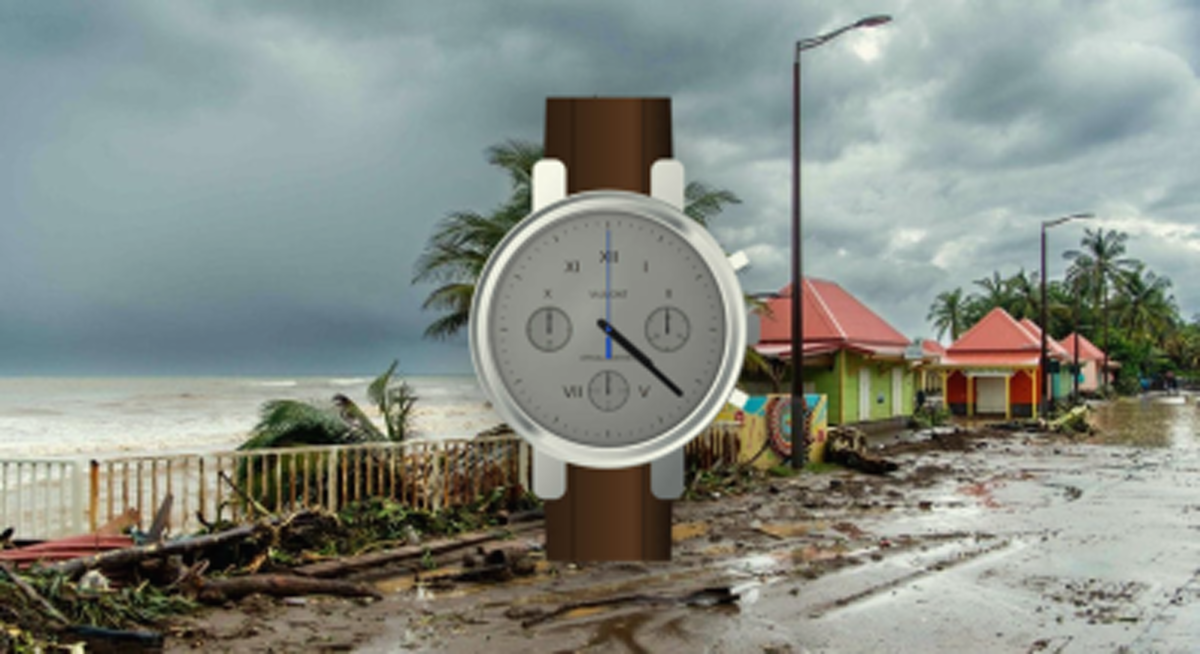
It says 4:22
